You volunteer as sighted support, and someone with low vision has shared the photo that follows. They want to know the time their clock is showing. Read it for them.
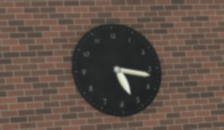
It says 5:17
